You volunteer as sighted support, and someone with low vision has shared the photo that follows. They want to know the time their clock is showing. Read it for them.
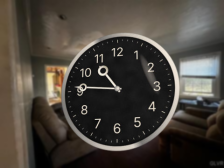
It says 10:46
